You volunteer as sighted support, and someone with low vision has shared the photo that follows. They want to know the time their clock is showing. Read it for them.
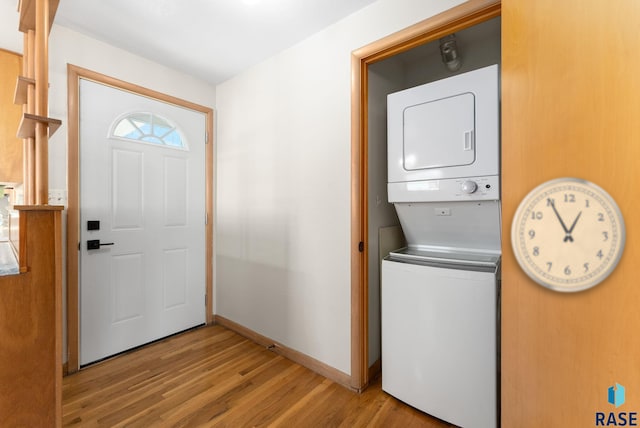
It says 12:55
